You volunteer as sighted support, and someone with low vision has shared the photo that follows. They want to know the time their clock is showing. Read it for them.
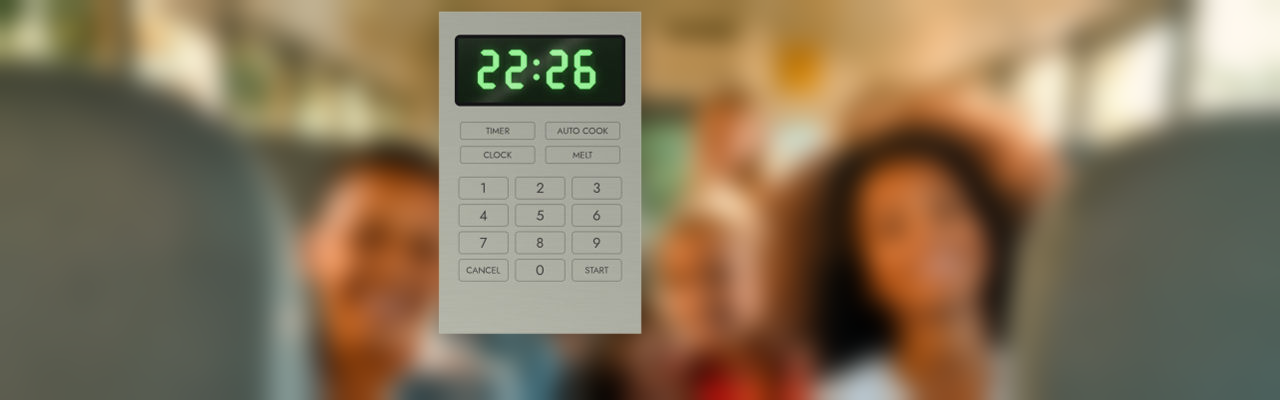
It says 22:26
